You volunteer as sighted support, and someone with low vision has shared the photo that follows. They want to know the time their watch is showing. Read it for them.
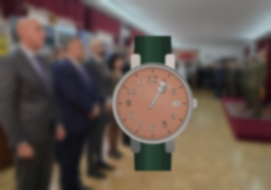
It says 1:05
